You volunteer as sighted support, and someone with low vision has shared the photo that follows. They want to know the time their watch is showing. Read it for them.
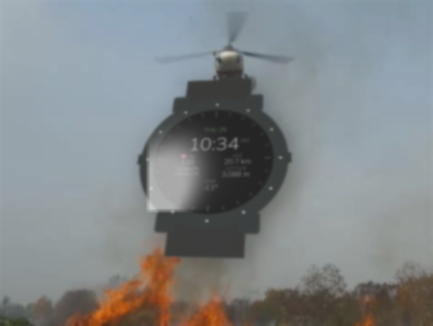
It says 10:34
